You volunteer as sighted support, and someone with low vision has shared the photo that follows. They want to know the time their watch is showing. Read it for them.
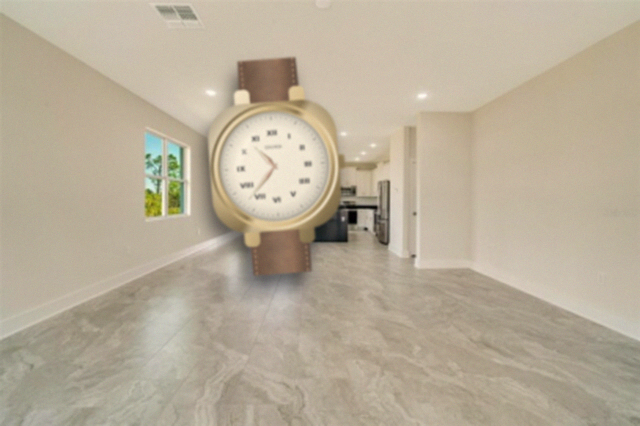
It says 10:37
